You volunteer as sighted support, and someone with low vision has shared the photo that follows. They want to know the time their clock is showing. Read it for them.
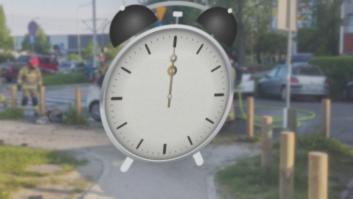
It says 12:00
